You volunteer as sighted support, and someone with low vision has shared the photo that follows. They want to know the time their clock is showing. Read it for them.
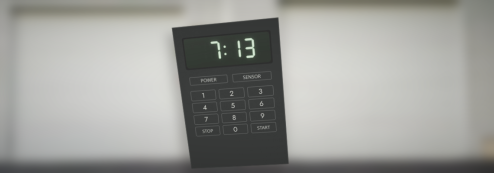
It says 7:13
